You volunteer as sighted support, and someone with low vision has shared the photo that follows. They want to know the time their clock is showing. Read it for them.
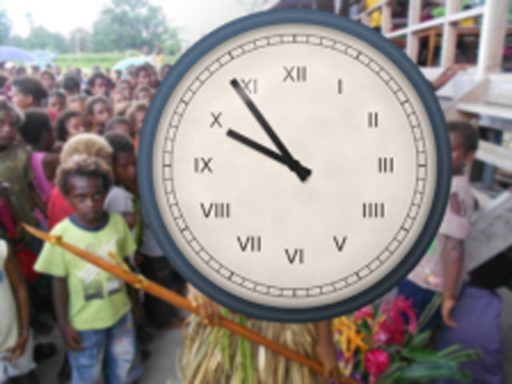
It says 9:54
